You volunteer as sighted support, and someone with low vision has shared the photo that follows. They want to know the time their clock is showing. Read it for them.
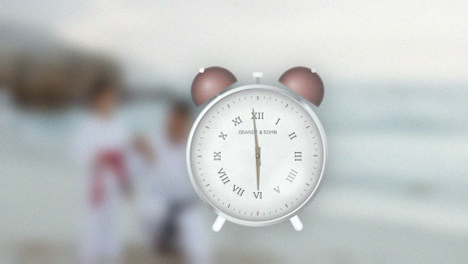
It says 5:59
